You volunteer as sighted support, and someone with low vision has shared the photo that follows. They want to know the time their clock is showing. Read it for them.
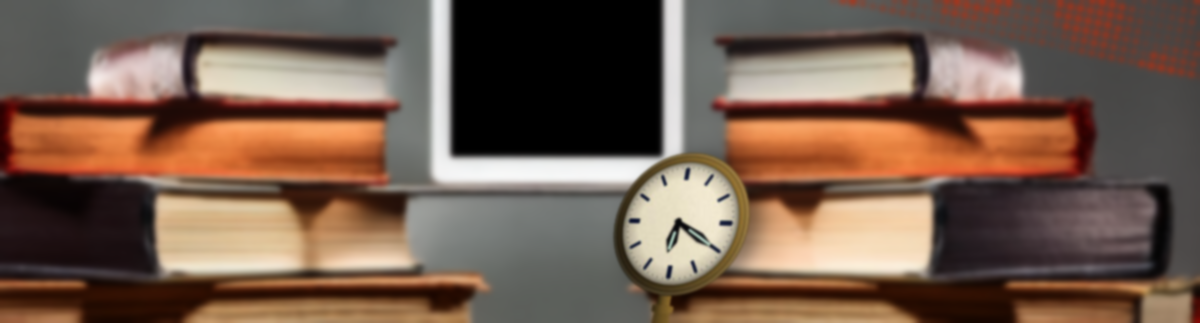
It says 6:20
